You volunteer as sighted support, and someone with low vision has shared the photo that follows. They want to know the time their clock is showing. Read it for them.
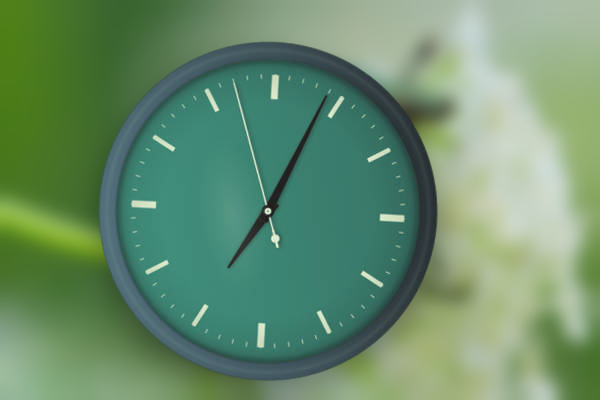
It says 7:03:57
